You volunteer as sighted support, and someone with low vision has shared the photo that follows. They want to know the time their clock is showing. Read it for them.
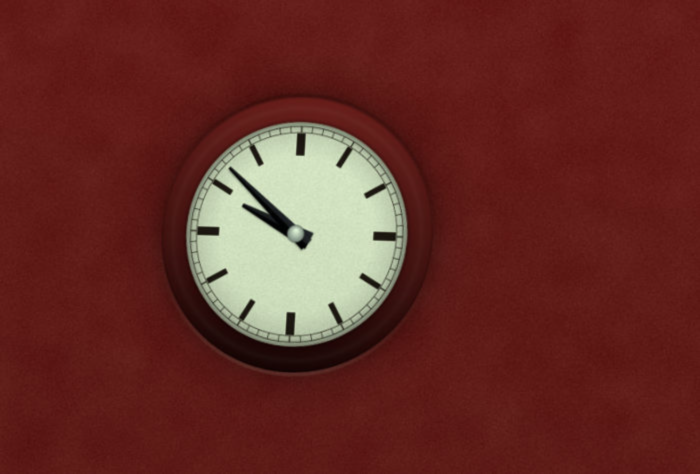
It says 9:52
